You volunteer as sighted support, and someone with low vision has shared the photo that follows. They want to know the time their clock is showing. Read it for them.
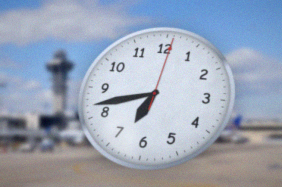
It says 6:42:01
